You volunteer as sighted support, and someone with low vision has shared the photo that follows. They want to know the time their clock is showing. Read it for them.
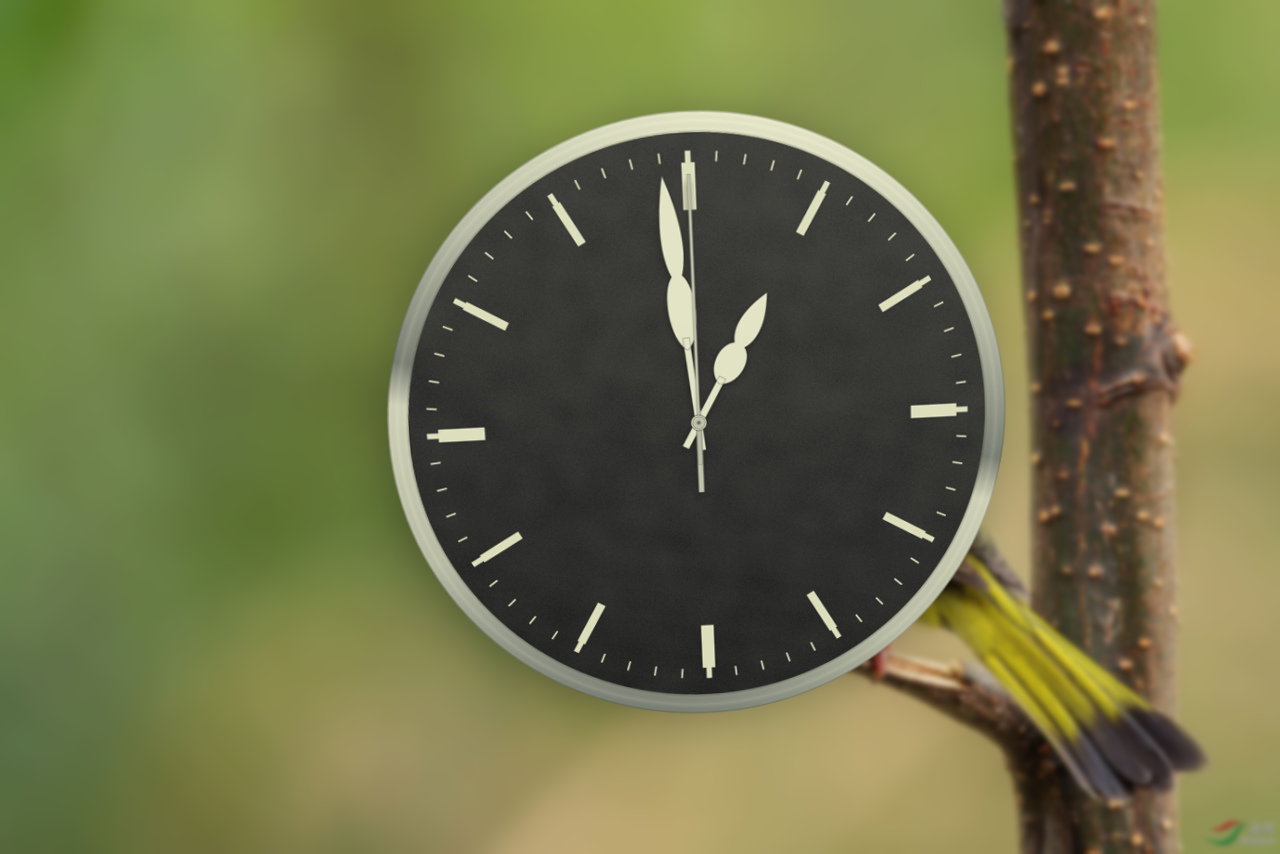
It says 12:59:00
